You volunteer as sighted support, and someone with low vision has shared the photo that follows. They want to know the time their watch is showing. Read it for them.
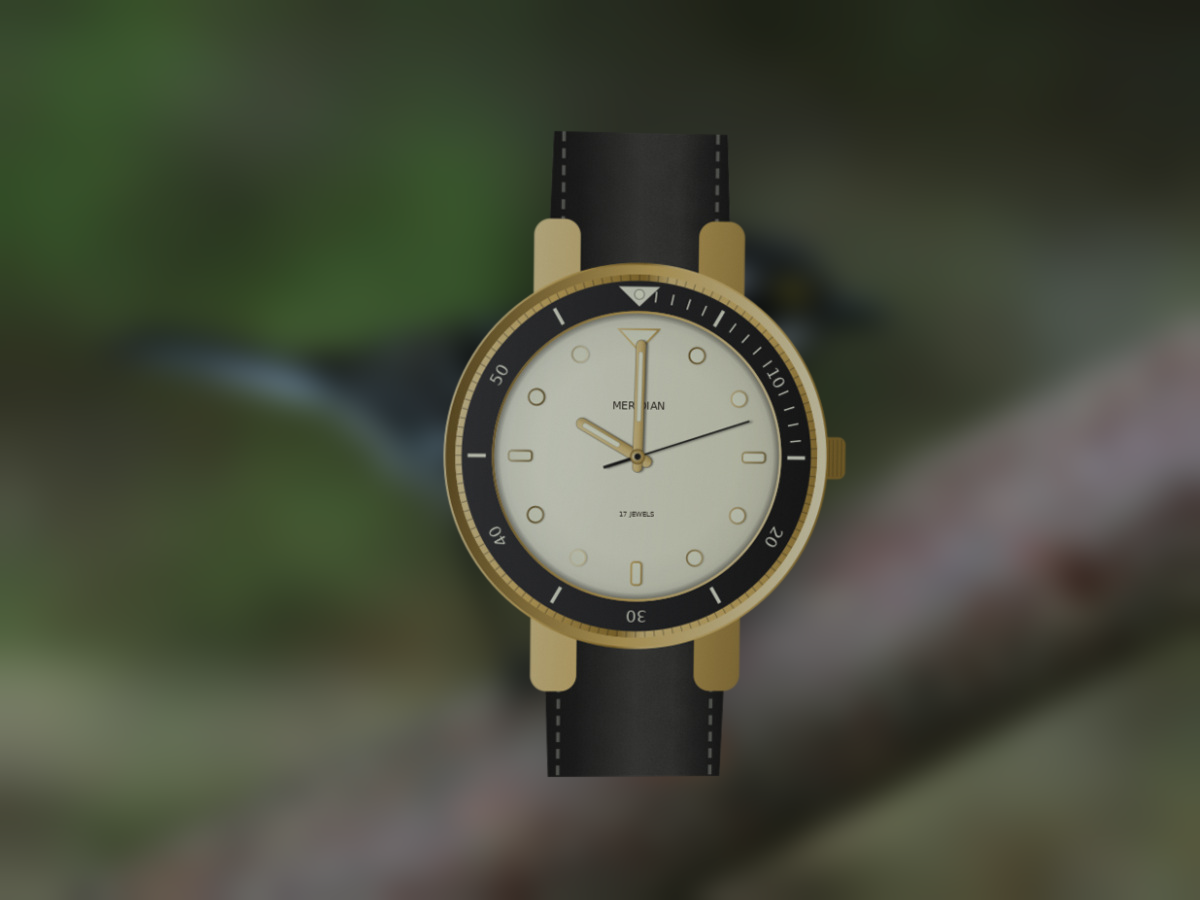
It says 10:00:12
